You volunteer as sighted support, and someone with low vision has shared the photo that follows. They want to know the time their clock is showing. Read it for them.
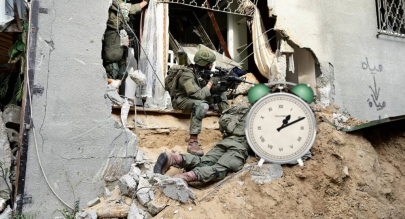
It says 1:11
